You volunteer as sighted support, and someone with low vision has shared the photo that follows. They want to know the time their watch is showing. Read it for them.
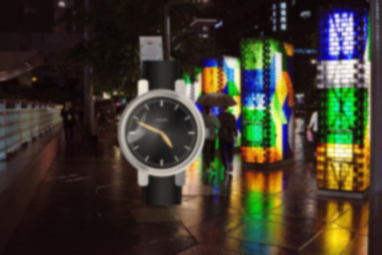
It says 4:49
